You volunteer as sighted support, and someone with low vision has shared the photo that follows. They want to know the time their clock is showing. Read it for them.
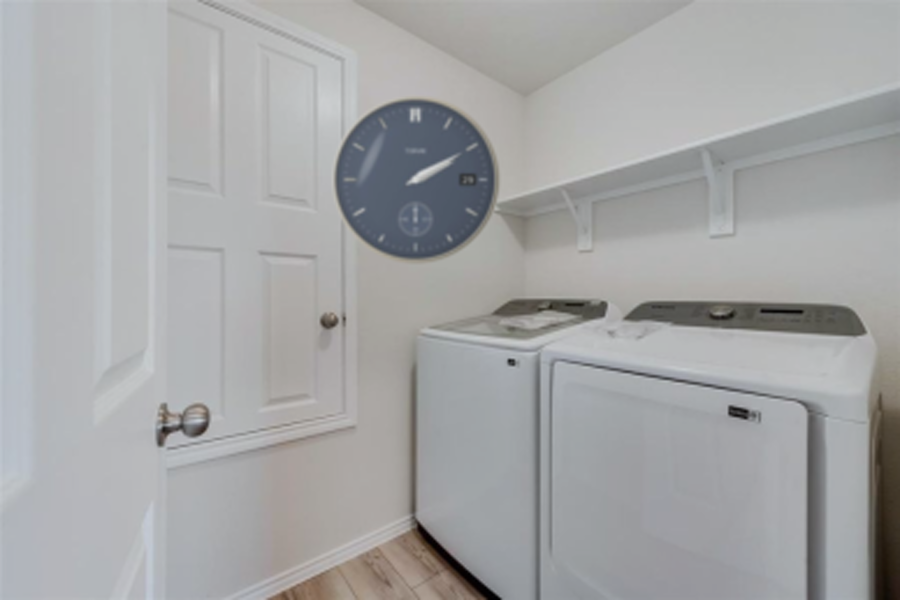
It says 2:10
